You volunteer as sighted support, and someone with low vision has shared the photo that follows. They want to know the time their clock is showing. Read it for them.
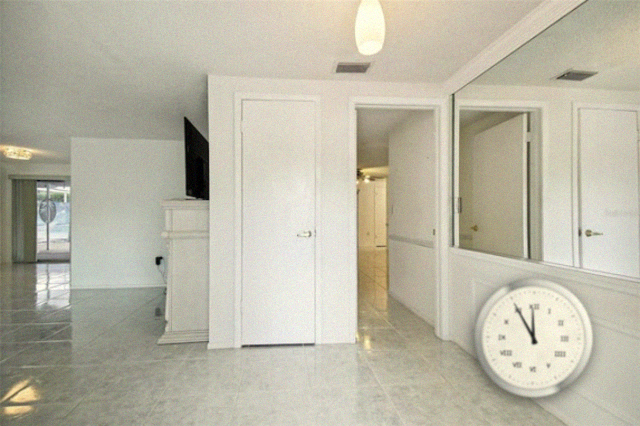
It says 11:55
